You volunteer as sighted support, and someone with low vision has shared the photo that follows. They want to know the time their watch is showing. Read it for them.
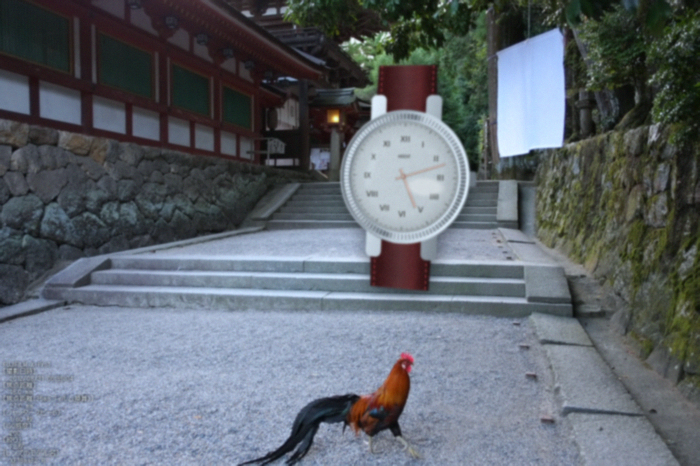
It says 5:12
